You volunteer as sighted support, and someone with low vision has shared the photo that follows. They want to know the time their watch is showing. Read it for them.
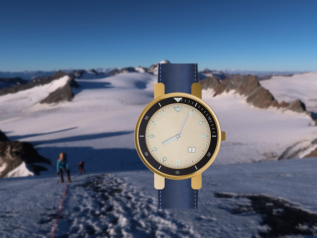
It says 8:04
